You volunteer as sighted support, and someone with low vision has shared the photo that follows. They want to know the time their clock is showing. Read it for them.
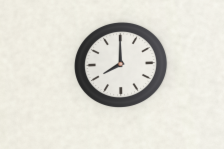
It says 8:00
